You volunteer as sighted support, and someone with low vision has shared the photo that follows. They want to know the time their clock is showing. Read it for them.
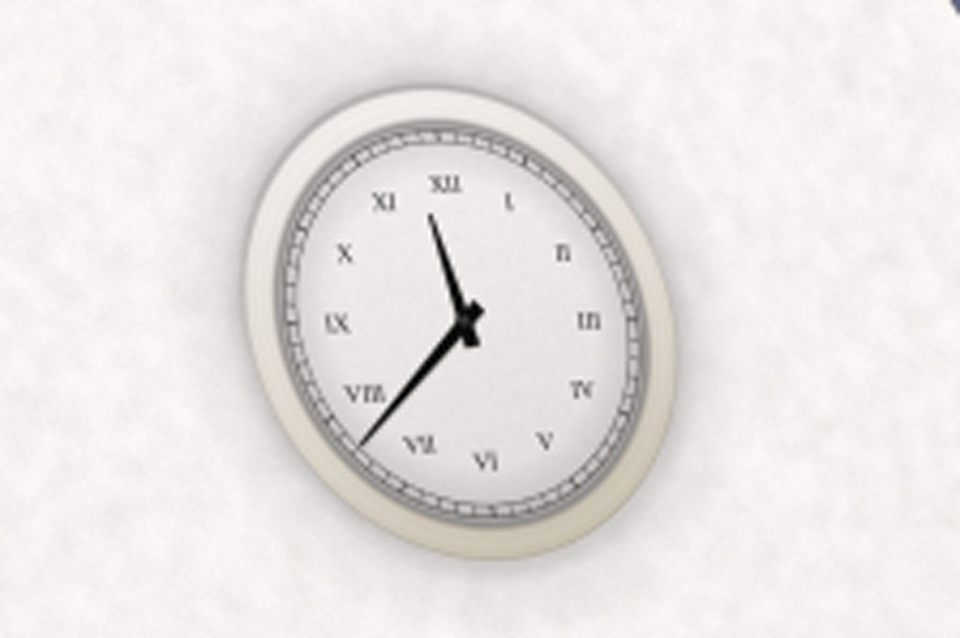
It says 11:38
